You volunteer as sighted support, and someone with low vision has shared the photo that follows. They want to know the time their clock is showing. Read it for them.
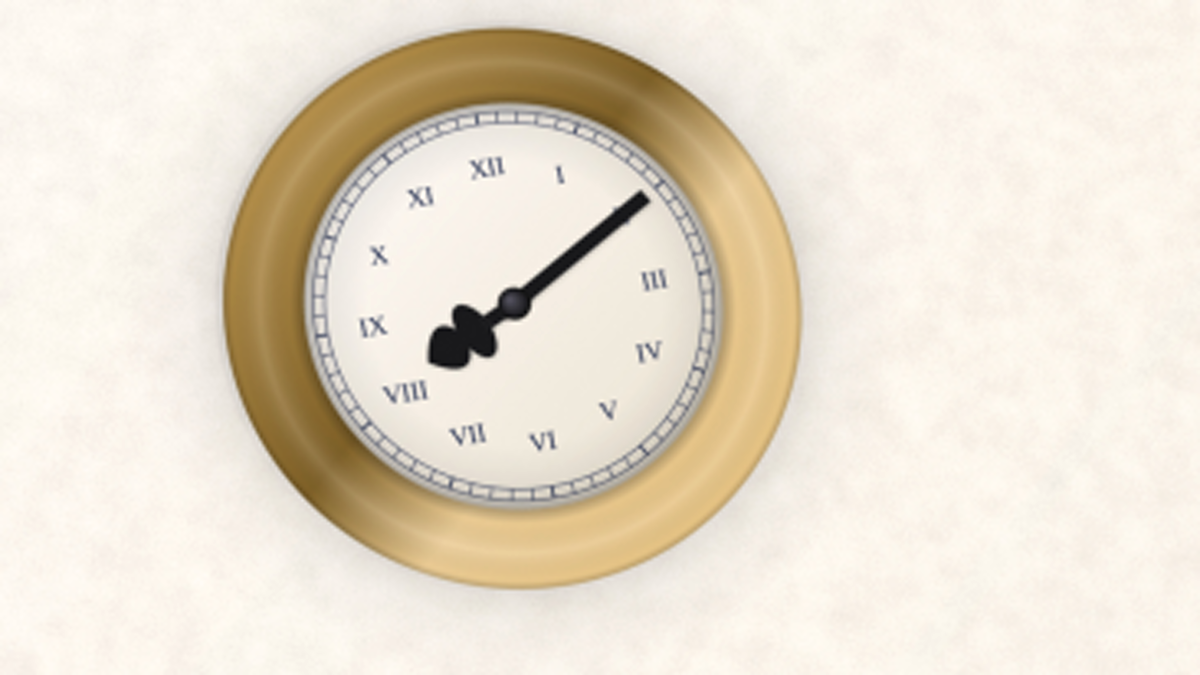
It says 8:10
